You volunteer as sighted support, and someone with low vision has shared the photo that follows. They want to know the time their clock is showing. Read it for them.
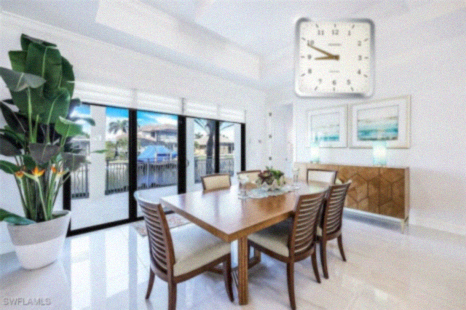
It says 8:49
